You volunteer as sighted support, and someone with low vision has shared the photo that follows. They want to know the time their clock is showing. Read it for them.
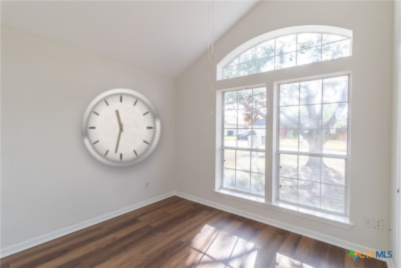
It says 11:32
